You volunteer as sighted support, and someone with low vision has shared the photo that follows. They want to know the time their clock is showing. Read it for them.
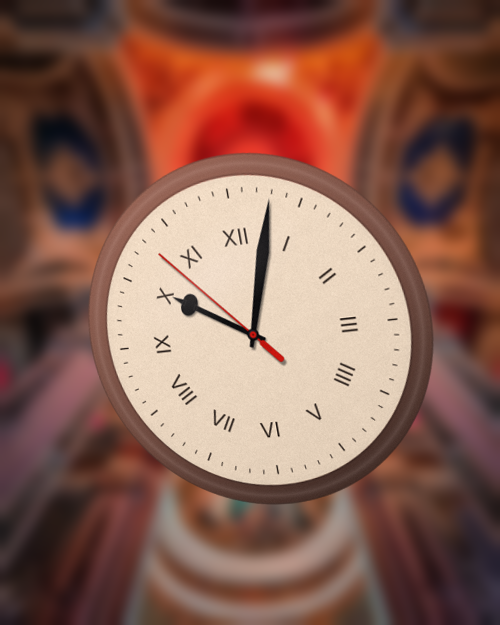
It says 10:02:53
